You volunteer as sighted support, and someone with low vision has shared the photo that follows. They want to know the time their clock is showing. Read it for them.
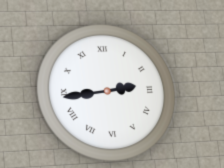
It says 2:44
